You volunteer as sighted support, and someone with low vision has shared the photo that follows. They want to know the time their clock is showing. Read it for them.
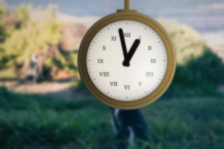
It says 12:58
